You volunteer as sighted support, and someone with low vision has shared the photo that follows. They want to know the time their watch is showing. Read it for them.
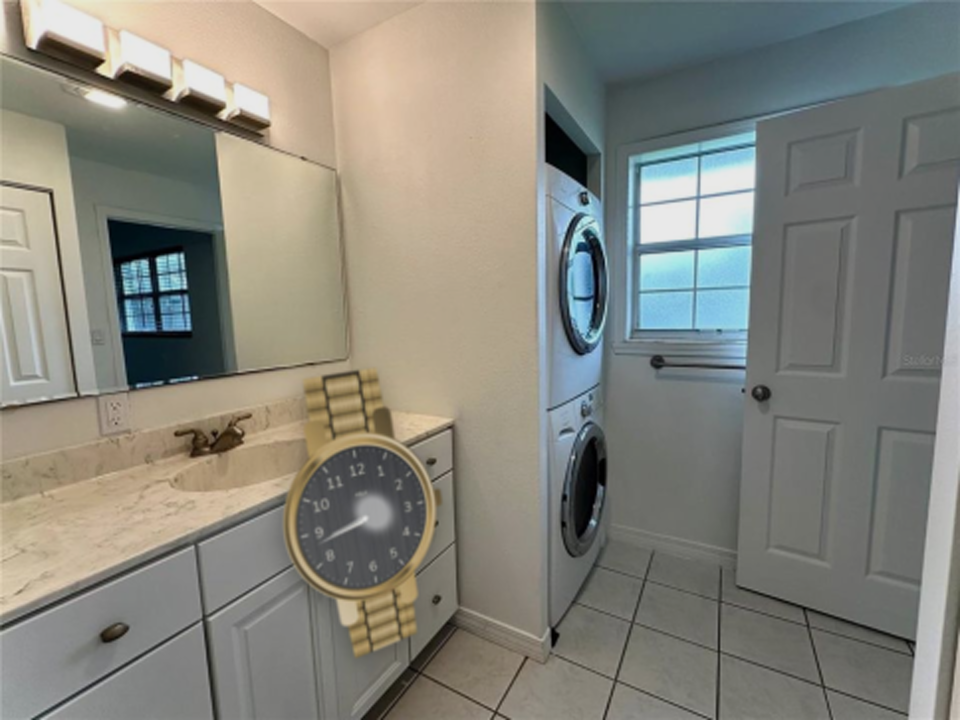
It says 8:43
